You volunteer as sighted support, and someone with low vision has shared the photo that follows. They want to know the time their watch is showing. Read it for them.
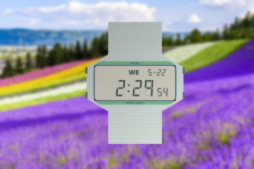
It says 2:29
